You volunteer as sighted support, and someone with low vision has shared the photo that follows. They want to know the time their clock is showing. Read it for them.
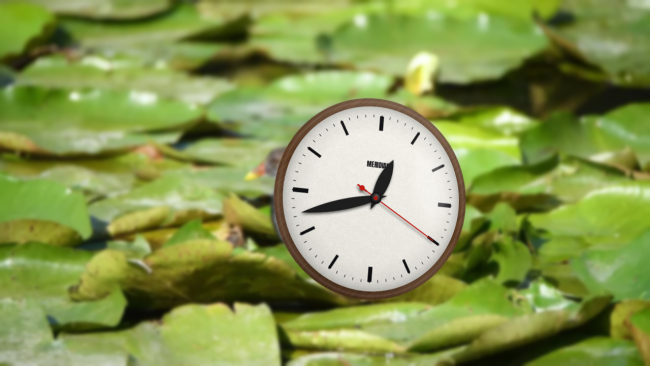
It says 12:42:20
